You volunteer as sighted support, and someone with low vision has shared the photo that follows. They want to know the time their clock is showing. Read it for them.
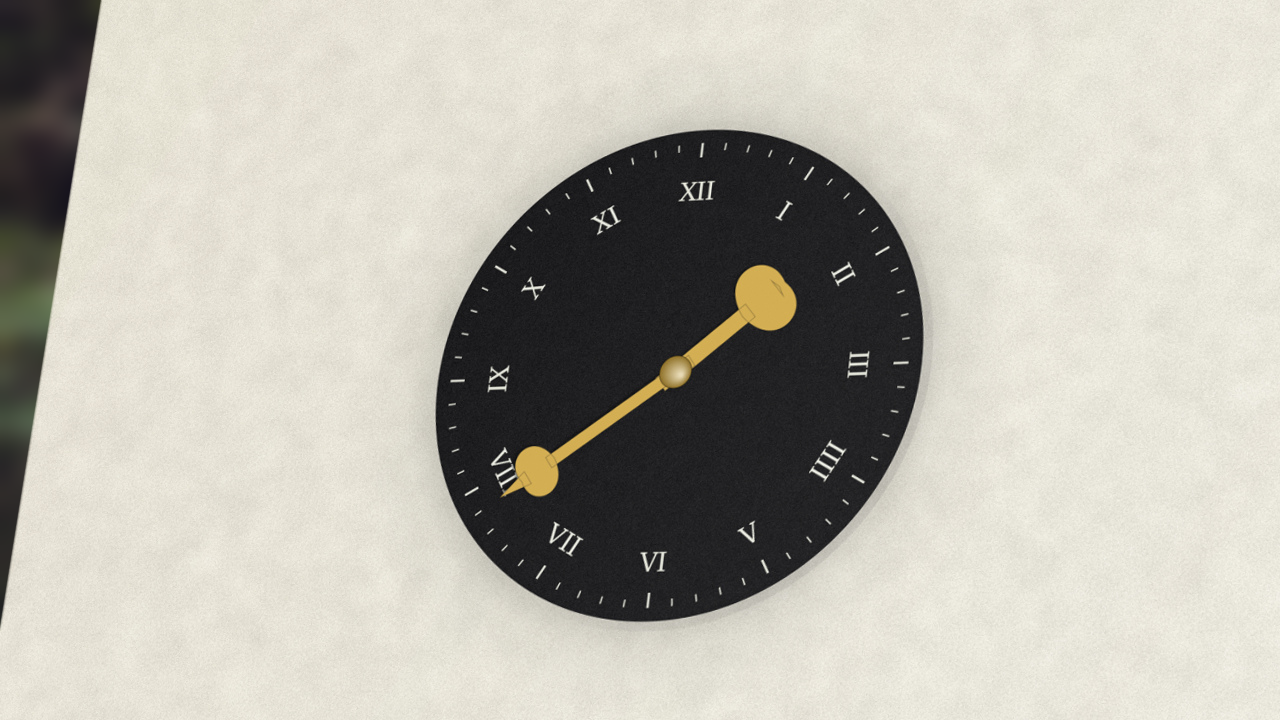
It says 1:39
